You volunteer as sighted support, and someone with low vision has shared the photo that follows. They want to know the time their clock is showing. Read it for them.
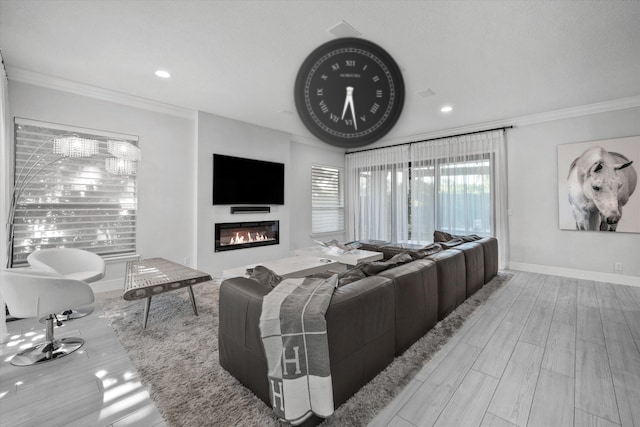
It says 6:28
